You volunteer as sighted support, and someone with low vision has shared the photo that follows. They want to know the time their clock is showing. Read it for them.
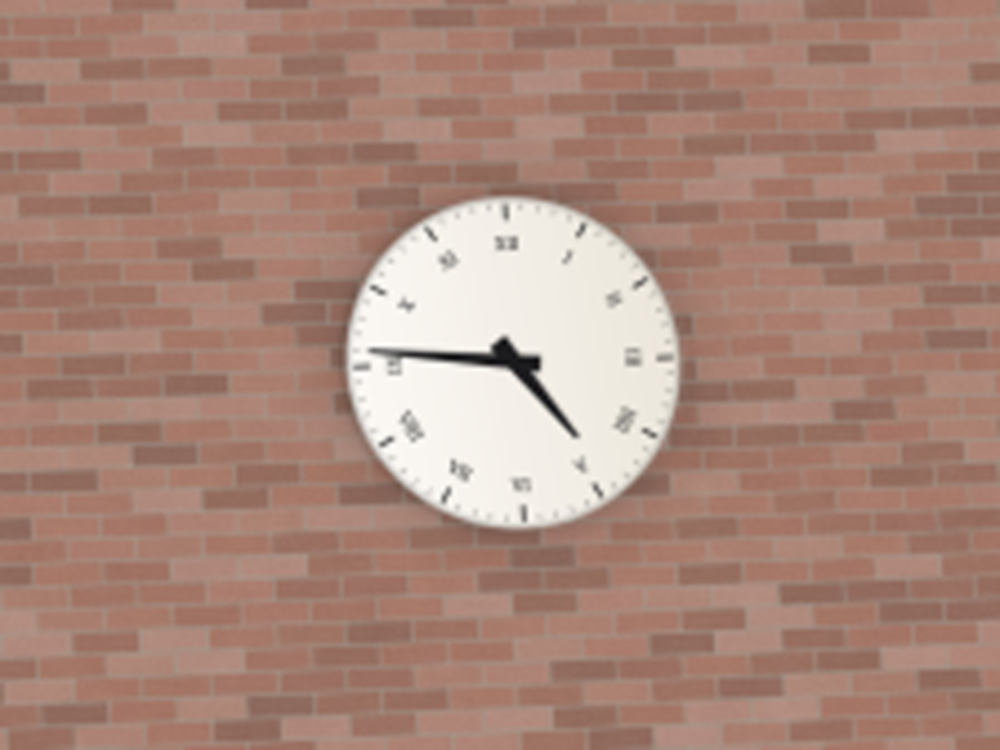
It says 4:46
